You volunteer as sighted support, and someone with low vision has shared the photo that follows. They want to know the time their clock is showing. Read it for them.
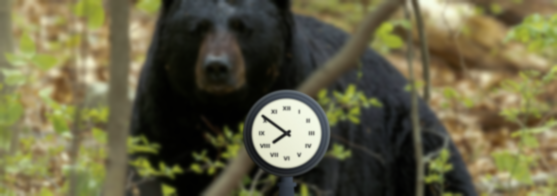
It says 7:51
